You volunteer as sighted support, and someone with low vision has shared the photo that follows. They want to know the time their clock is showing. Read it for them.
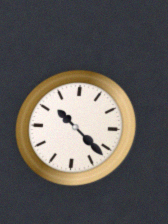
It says 10:22
